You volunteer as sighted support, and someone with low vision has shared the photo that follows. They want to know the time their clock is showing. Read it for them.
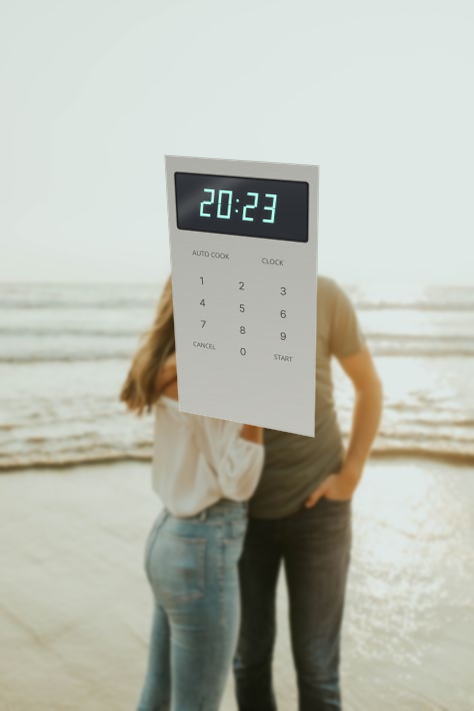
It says 20:23
